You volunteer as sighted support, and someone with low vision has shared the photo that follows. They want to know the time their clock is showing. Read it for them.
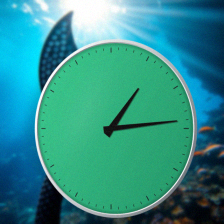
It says 1:14
